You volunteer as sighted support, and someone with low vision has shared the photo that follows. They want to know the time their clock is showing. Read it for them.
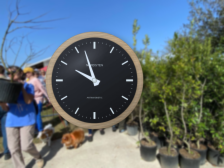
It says 9:57
